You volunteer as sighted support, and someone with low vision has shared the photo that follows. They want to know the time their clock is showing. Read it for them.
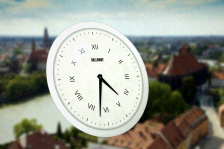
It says 4:32
